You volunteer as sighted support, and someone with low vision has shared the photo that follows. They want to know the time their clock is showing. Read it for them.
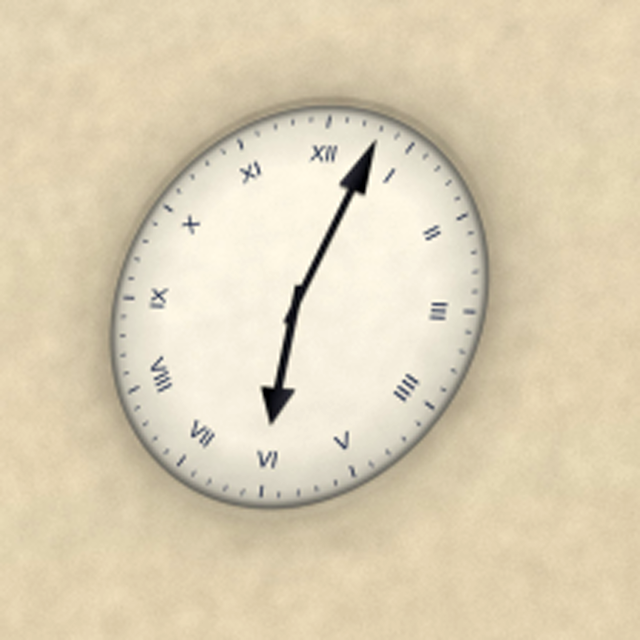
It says 6:03
